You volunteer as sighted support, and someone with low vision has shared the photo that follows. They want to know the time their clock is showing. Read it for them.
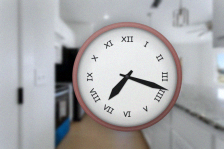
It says 7:18
